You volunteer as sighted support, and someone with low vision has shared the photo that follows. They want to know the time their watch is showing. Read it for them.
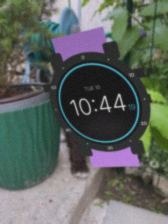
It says 10:44
